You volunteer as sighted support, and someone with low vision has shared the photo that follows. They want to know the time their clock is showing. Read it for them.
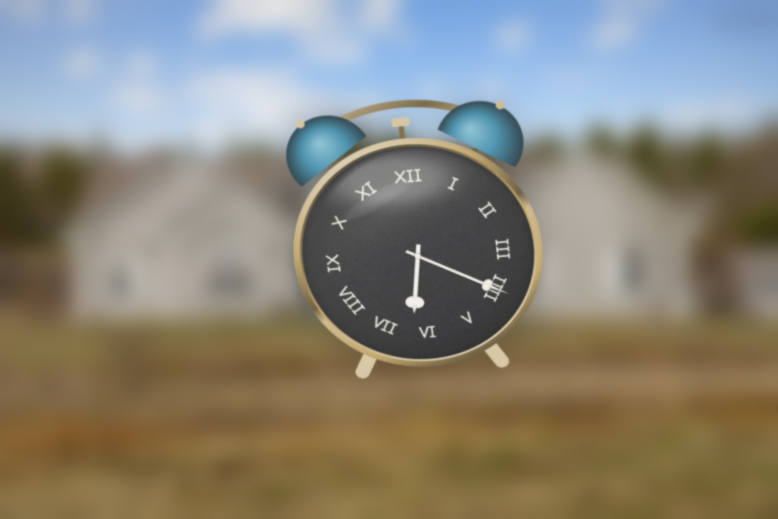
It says 6:20
